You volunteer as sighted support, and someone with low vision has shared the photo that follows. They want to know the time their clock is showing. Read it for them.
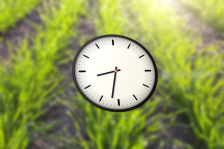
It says 8:32
